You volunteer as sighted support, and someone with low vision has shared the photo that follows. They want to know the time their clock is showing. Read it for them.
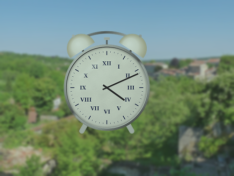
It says 4:11
